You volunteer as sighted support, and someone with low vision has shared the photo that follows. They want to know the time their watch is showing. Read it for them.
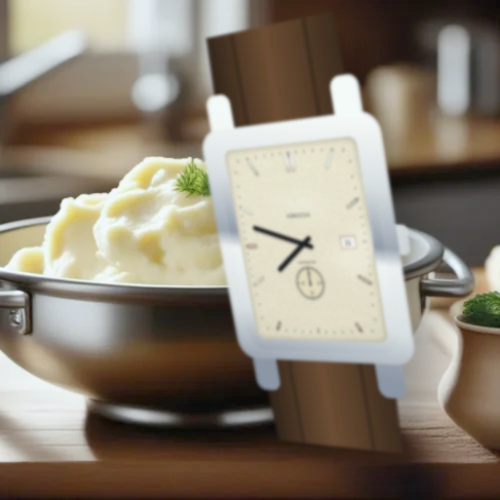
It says 7:48
